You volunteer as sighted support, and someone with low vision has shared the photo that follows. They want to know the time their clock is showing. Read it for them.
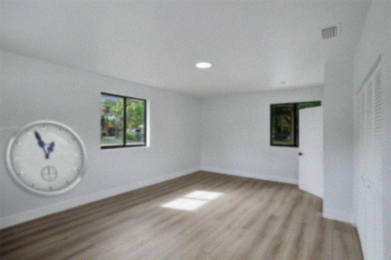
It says 12:57
